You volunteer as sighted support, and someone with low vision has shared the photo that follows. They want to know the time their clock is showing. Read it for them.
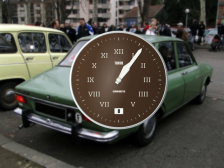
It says 1:06
